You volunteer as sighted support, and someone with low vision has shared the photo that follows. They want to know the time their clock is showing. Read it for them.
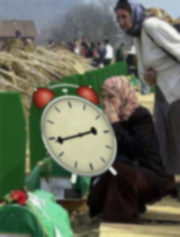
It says 2:44
